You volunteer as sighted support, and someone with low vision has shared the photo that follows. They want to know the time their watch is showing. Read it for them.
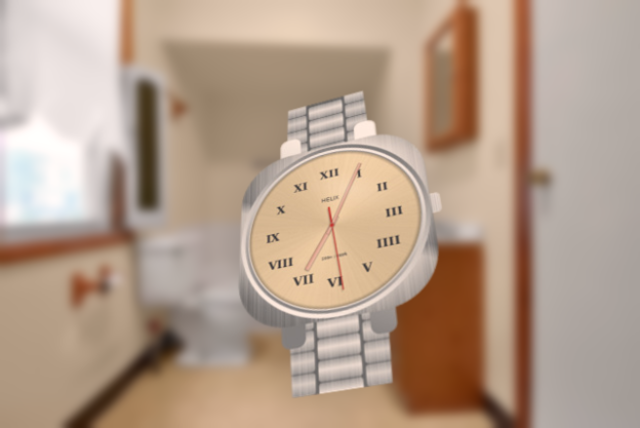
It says 7:04:29
